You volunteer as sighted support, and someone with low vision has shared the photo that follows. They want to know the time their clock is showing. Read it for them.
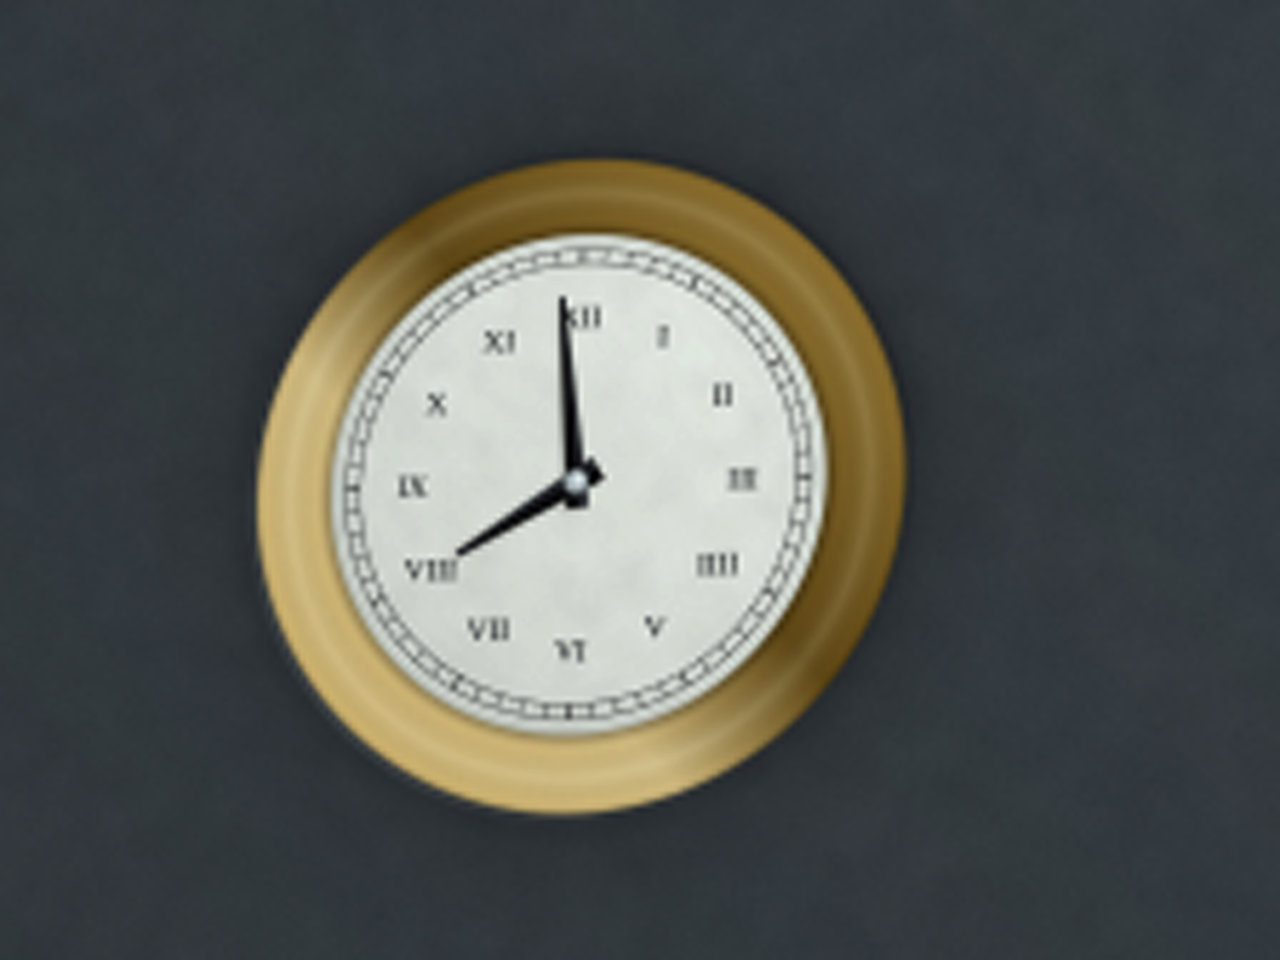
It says 7:59
